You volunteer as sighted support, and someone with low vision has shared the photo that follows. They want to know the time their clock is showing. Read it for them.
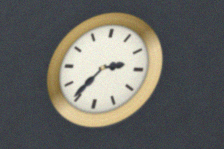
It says 2:36
